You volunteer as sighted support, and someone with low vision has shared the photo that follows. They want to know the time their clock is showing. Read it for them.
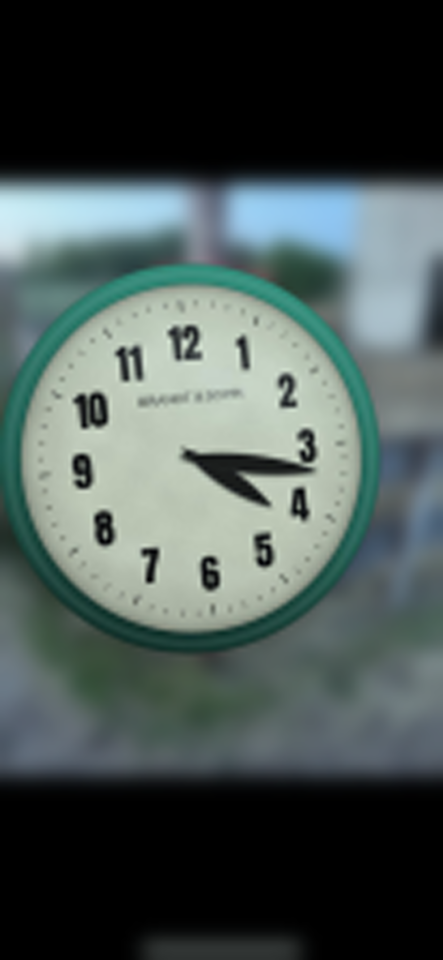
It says 4:17
